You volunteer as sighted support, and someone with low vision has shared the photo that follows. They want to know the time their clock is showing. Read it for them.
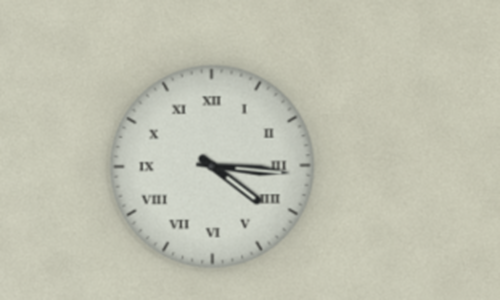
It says 4:16
